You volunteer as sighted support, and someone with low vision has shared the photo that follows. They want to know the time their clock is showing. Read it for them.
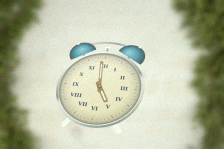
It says 4:59
